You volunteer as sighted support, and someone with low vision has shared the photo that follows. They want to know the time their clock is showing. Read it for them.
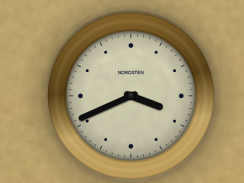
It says 3:41
